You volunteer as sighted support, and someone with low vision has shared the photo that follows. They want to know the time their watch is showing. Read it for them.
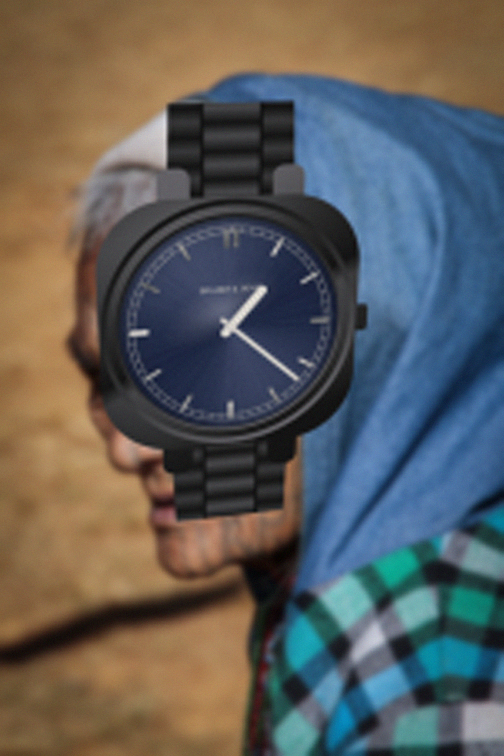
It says 1:22
